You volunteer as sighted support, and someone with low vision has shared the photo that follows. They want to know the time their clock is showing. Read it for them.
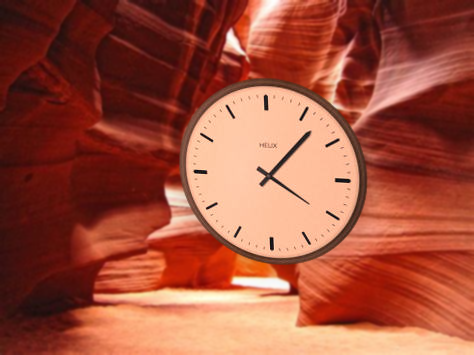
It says 4:07
